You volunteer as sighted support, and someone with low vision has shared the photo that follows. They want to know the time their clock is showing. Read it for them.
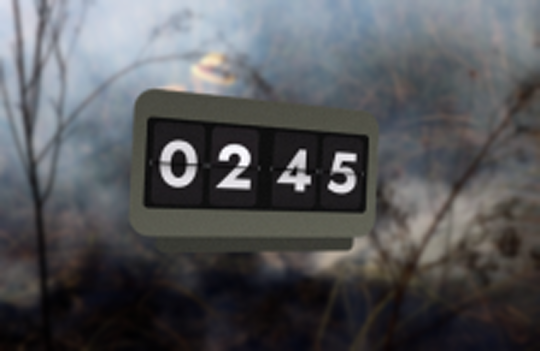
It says 2:45
